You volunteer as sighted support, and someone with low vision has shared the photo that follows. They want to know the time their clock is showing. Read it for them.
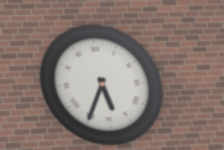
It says 5:35
